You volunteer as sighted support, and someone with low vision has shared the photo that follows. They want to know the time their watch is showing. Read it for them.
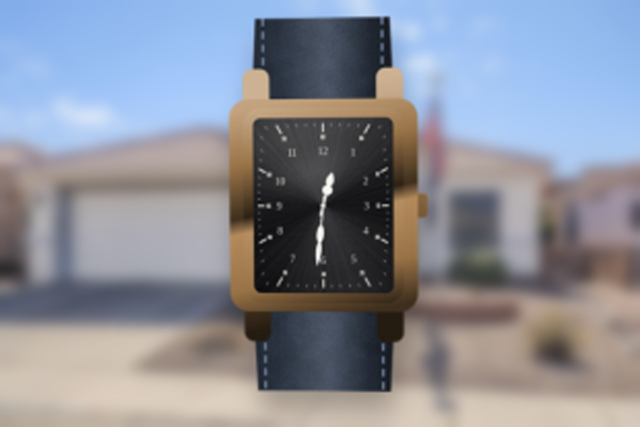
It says 12:31
